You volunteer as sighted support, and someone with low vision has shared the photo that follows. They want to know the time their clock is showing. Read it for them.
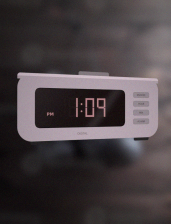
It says 1:09
